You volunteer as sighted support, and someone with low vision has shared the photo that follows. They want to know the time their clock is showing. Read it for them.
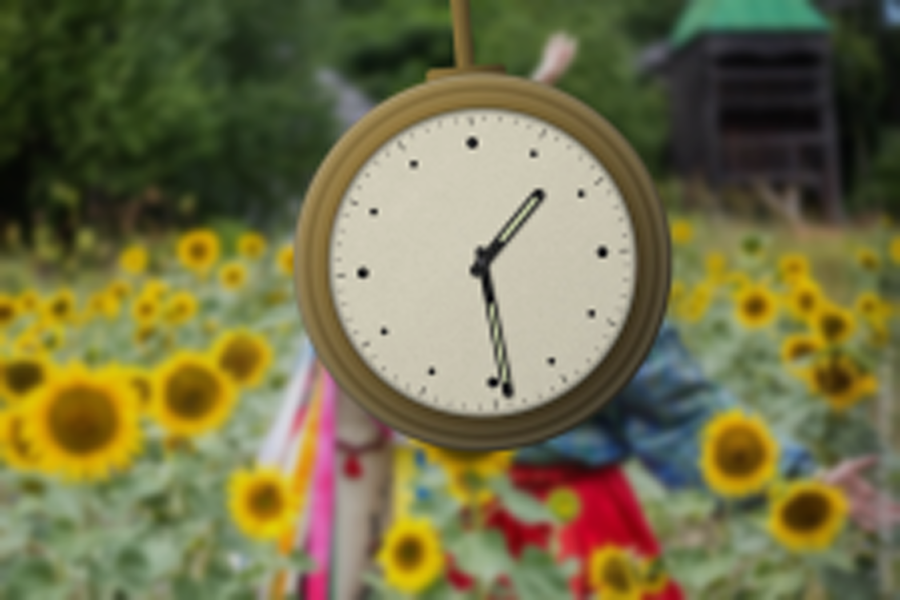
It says 1:29
